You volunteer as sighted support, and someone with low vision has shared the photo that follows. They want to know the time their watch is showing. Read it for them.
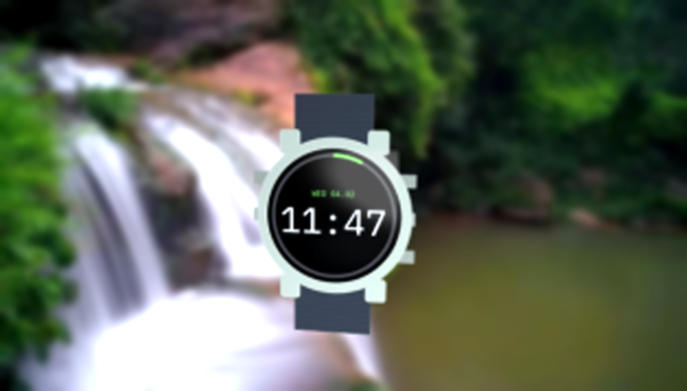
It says 11:47
